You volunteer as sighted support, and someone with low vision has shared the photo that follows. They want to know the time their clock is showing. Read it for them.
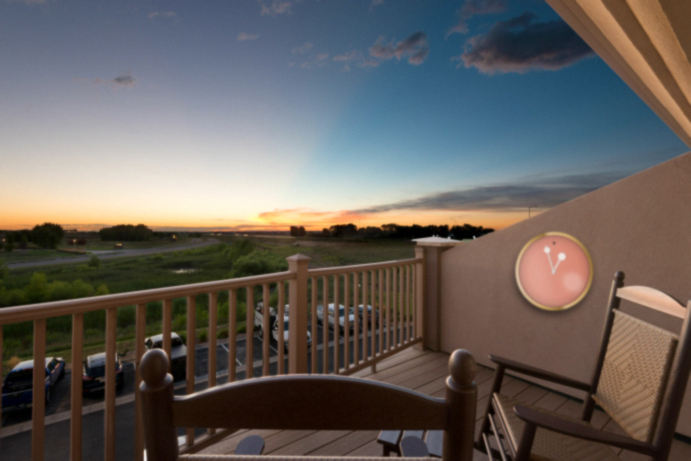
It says 12:57
